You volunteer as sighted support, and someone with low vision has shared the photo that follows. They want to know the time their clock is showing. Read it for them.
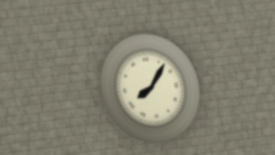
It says 8:07
